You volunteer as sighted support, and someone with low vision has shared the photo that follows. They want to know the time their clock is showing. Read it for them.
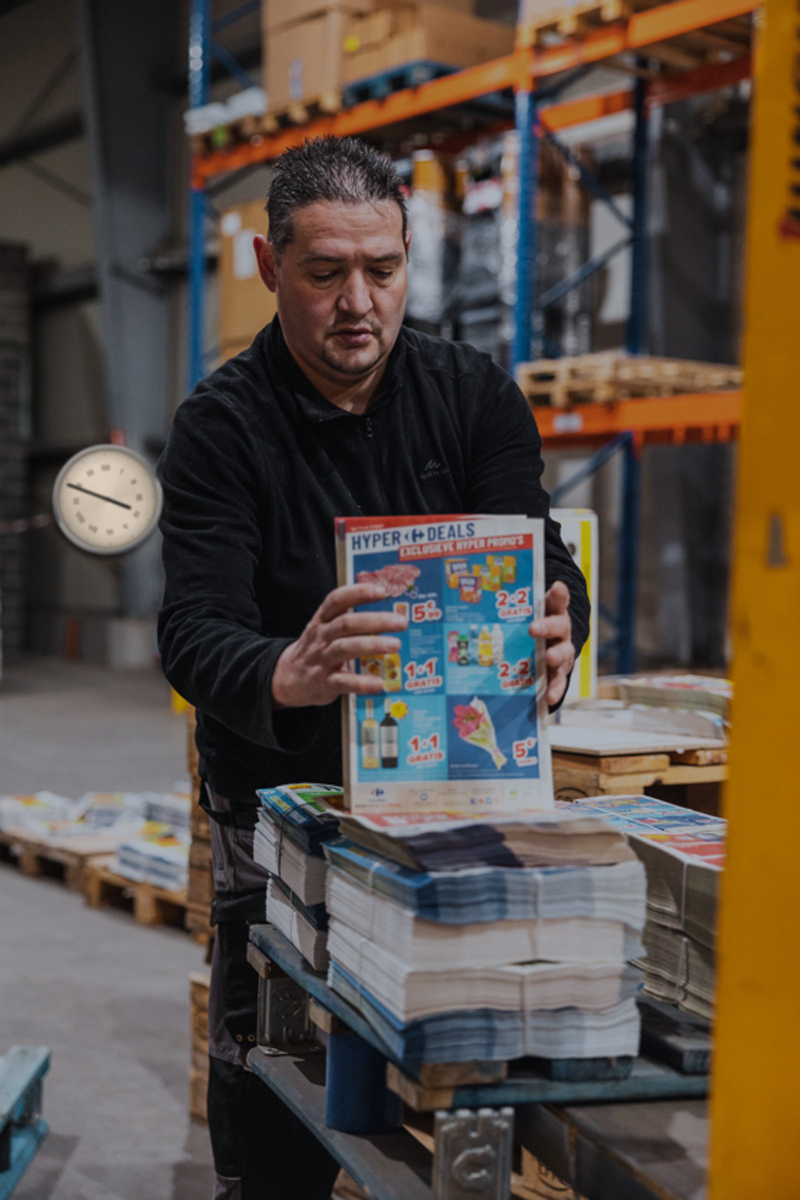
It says 3:49
